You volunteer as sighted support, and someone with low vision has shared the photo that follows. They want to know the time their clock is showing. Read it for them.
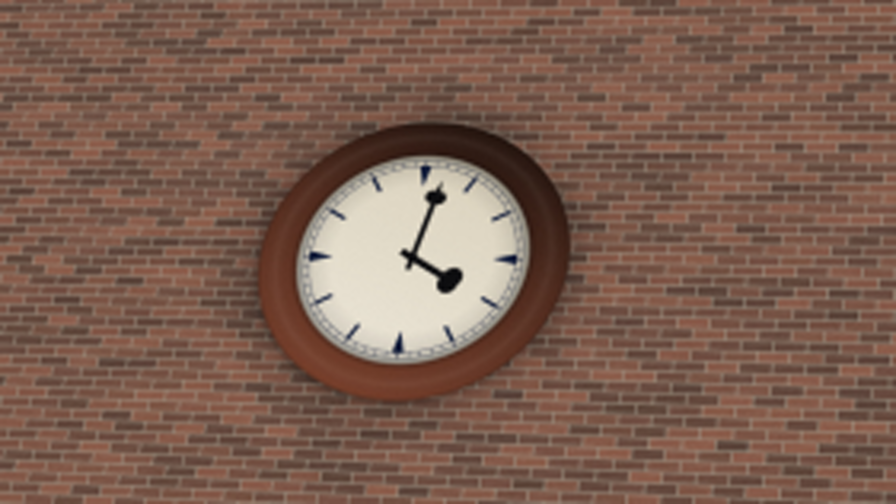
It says 4:02
